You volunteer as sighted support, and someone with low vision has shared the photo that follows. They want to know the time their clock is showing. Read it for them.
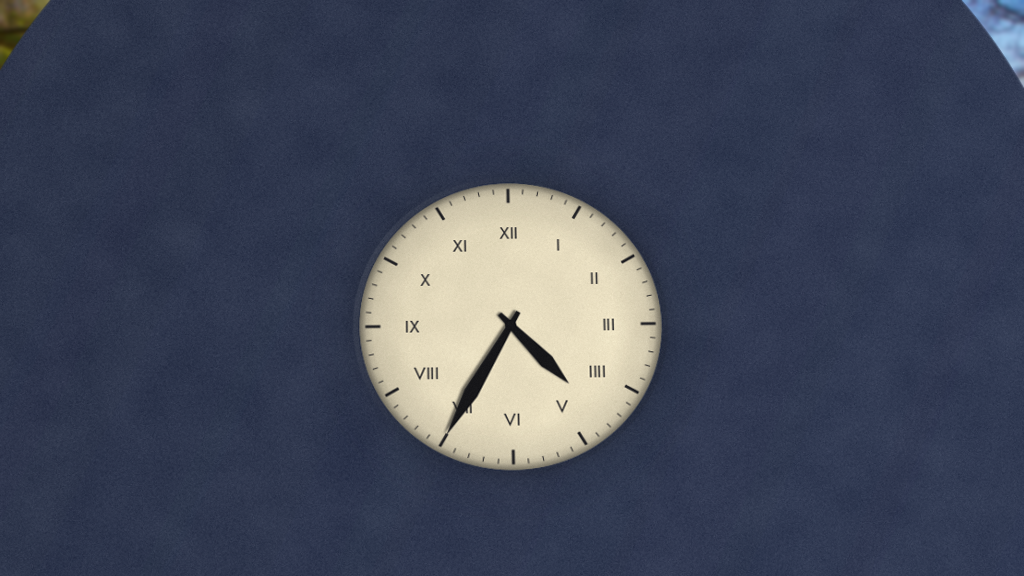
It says 4:35
